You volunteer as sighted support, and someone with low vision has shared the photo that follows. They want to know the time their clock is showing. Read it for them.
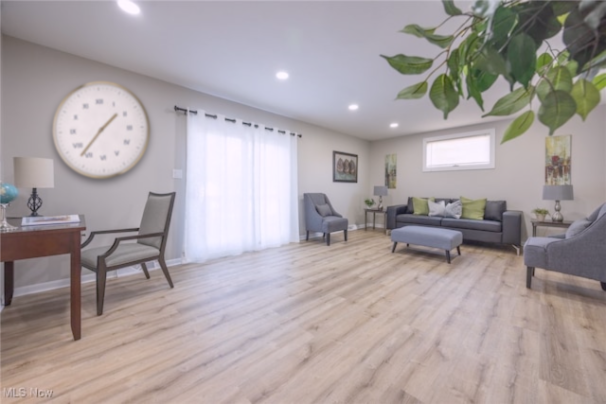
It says 1:37
